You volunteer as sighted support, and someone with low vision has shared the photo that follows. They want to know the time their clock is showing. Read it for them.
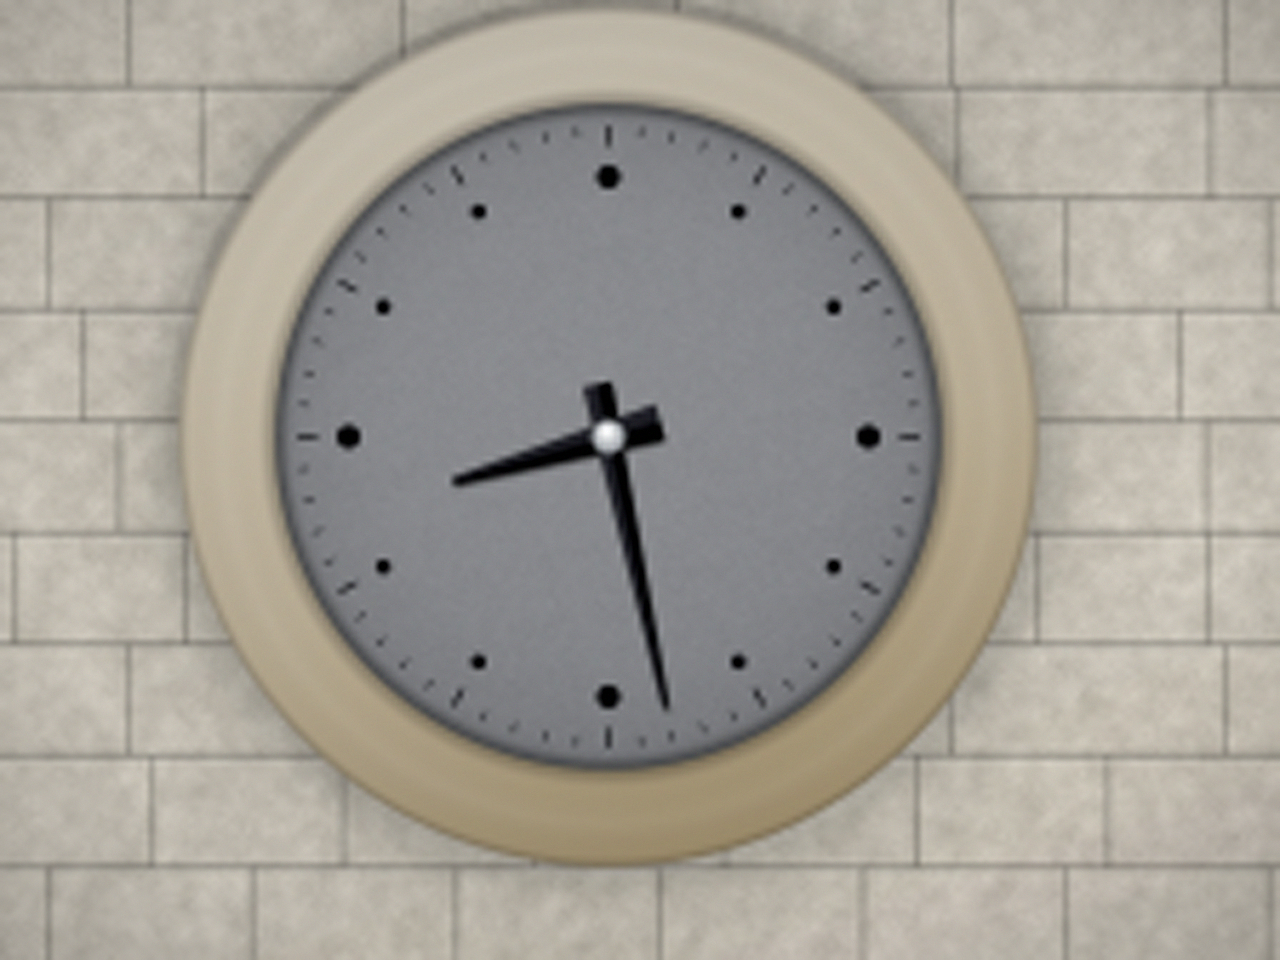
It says 8:28
